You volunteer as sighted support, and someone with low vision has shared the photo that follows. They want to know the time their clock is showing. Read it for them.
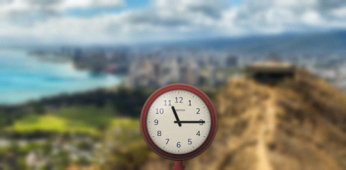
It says 11:15
